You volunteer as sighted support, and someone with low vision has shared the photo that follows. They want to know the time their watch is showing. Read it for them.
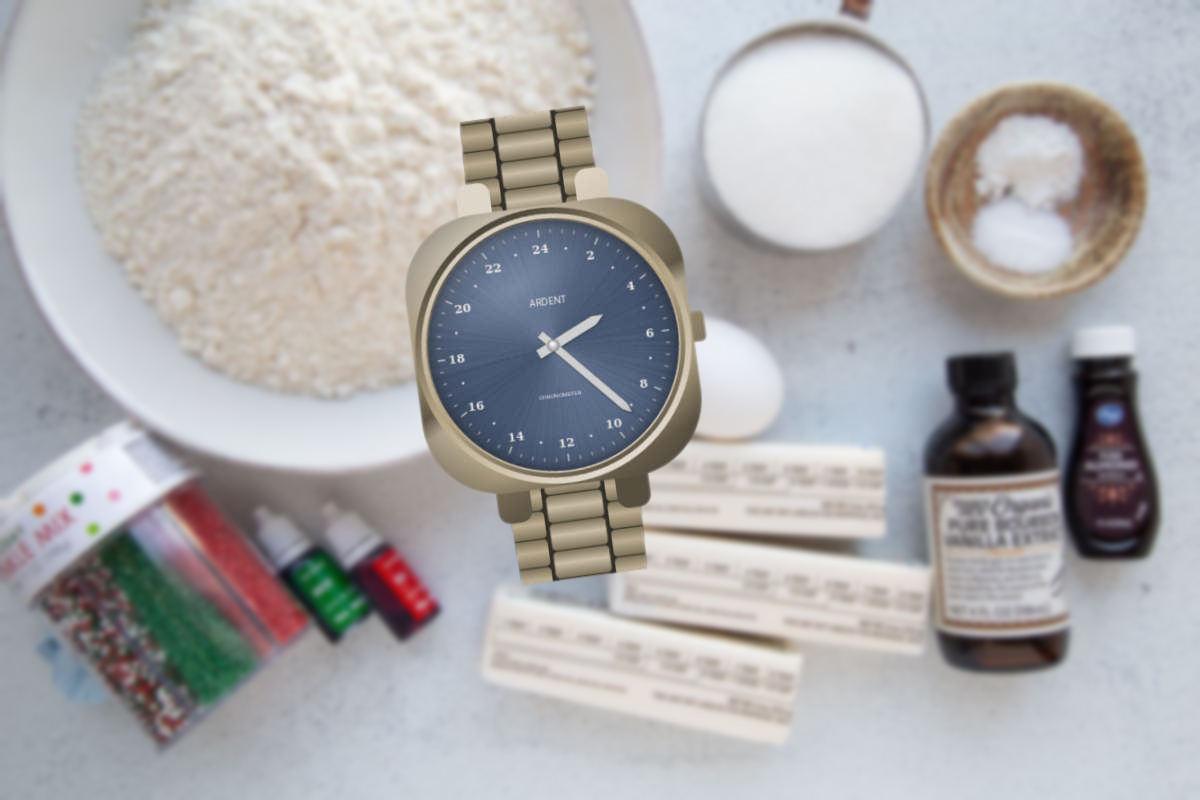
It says 4:23
